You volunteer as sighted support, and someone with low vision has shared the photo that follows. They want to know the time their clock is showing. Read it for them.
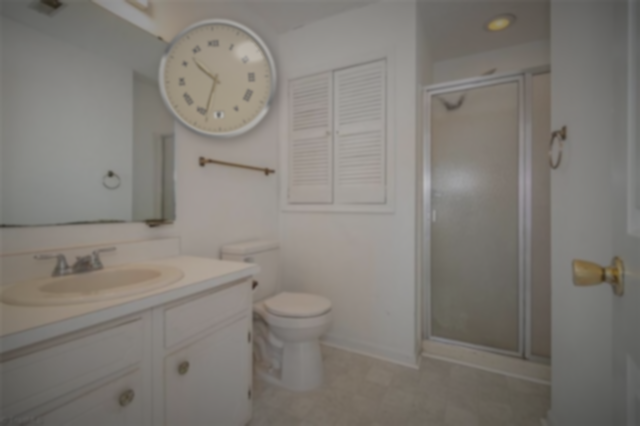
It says 10:33
